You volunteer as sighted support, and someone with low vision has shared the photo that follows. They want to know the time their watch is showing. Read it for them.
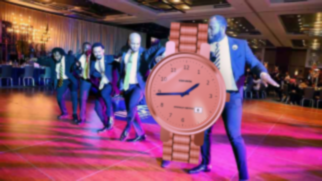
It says 1:44
